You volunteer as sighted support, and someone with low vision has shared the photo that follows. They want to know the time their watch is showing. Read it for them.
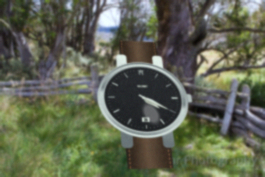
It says 4:20
